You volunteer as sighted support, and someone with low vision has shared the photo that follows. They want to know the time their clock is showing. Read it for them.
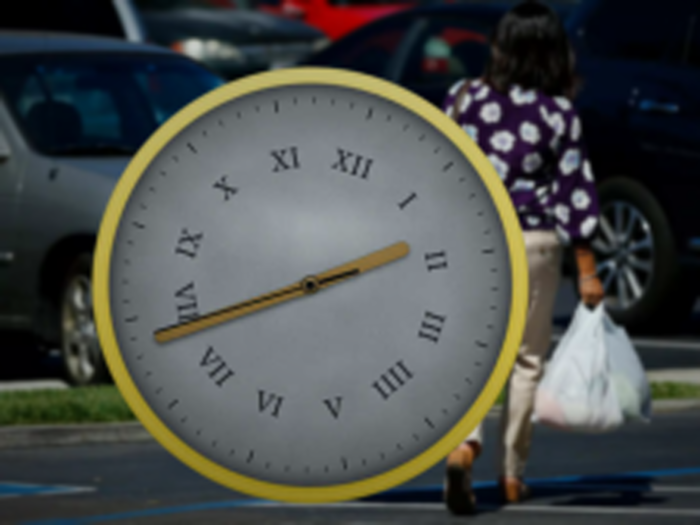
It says 1:38:39
